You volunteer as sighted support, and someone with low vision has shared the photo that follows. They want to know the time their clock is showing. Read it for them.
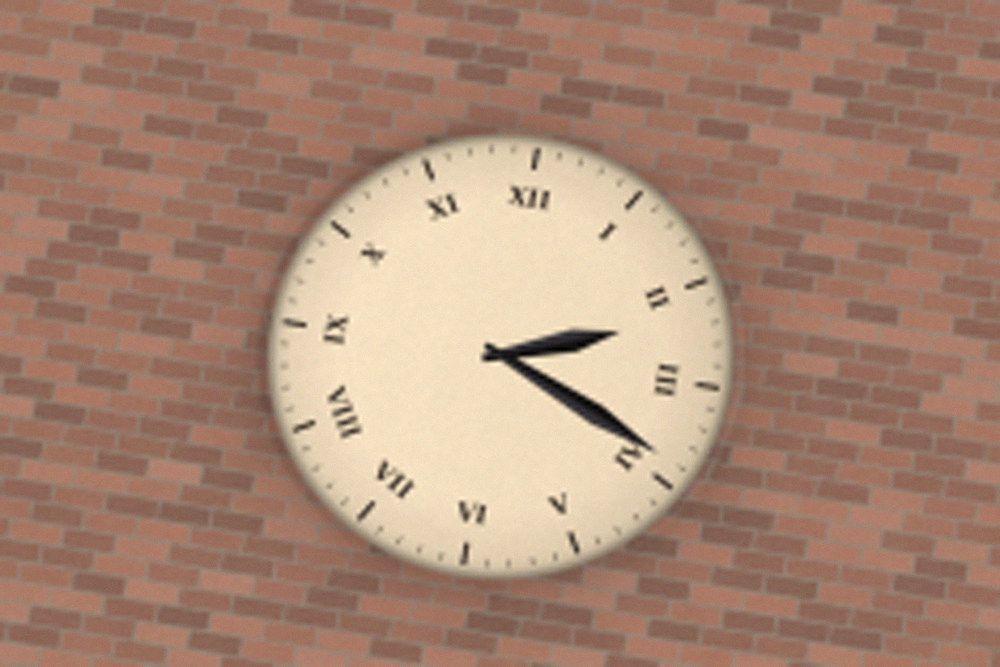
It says 2:19
